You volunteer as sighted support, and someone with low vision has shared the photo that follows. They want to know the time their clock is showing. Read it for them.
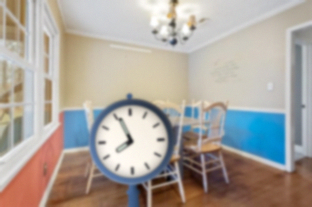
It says 7:56
